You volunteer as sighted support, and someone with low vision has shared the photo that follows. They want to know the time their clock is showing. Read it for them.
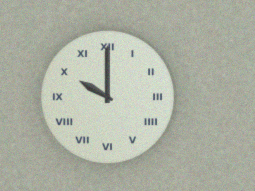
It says 10:00
